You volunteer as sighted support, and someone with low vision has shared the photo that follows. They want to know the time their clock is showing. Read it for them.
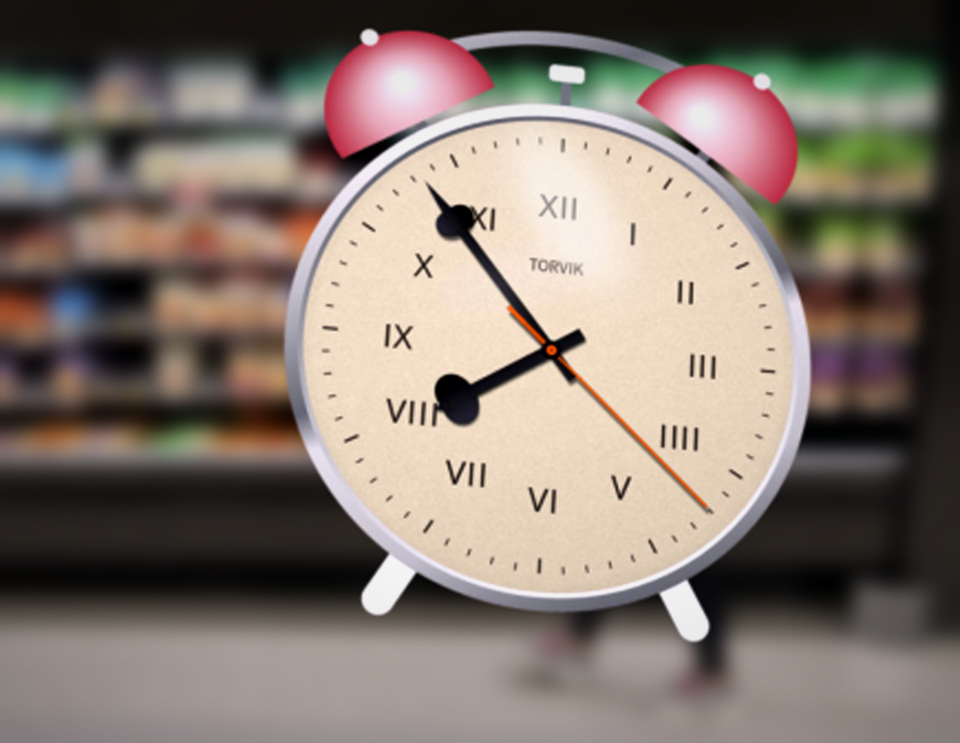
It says 7:53:22
